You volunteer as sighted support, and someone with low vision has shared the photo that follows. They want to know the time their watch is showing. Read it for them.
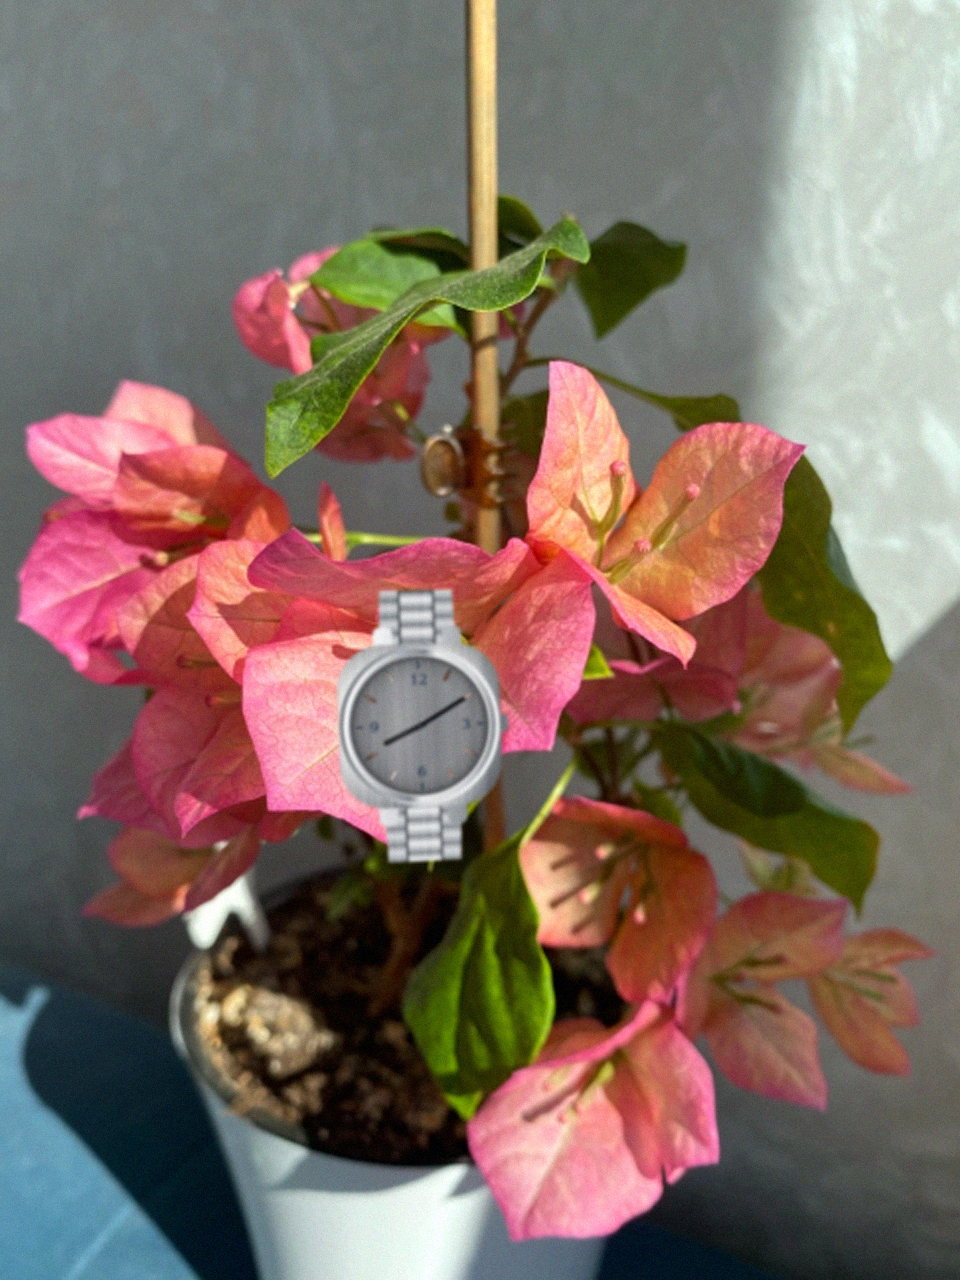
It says 8:10
